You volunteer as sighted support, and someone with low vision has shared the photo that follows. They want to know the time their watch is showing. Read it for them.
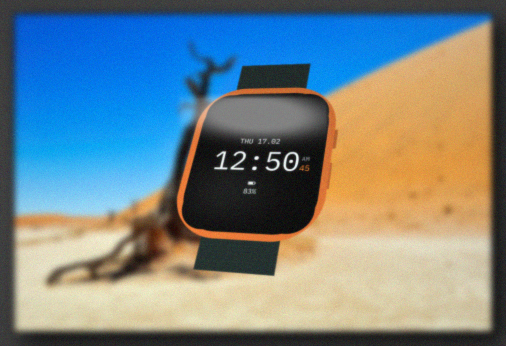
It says 12:50
